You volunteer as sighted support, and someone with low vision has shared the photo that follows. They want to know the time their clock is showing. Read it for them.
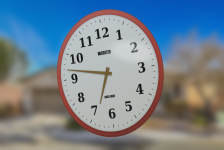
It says 6:47
